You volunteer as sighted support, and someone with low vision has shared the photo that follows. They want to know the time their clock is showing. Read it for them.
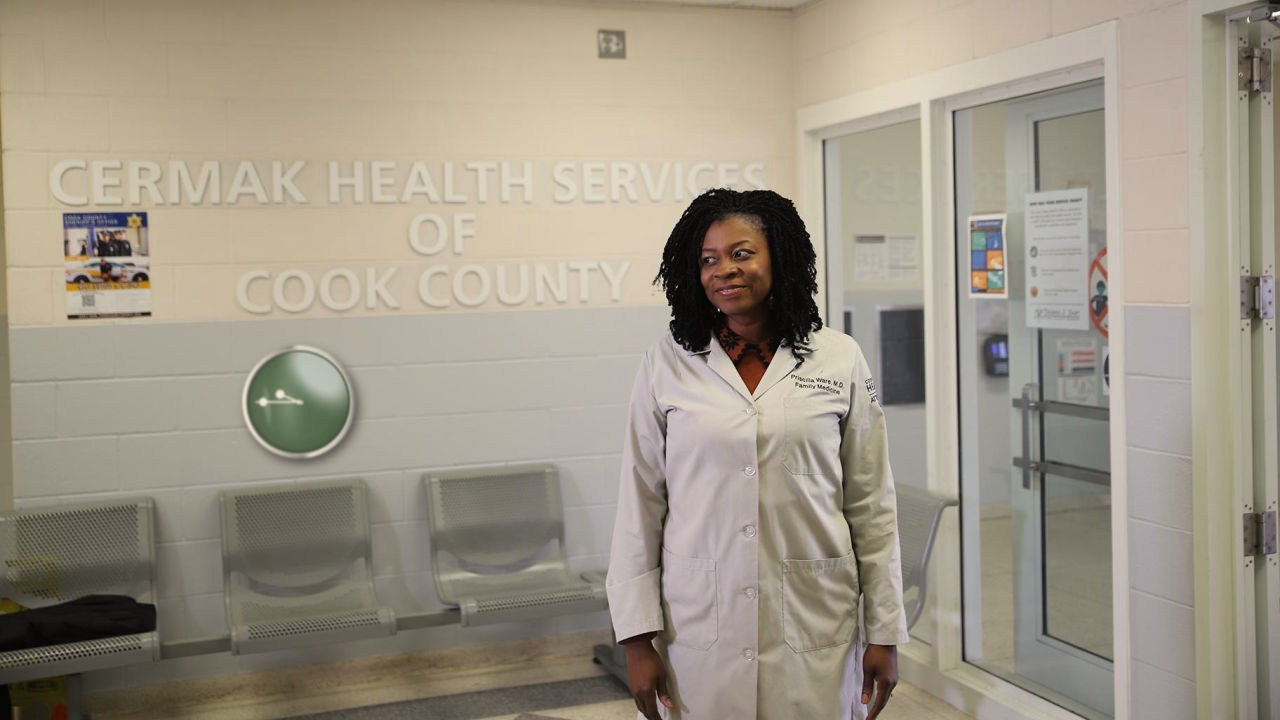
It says 9:45
